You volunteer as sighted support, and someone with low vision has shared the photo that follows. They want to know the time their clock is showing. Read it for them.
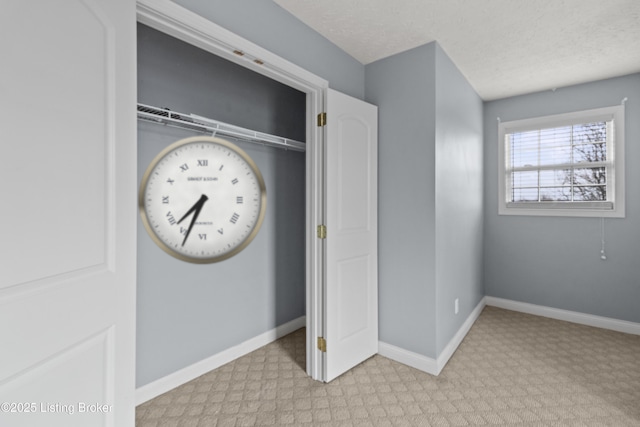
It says 7:34
